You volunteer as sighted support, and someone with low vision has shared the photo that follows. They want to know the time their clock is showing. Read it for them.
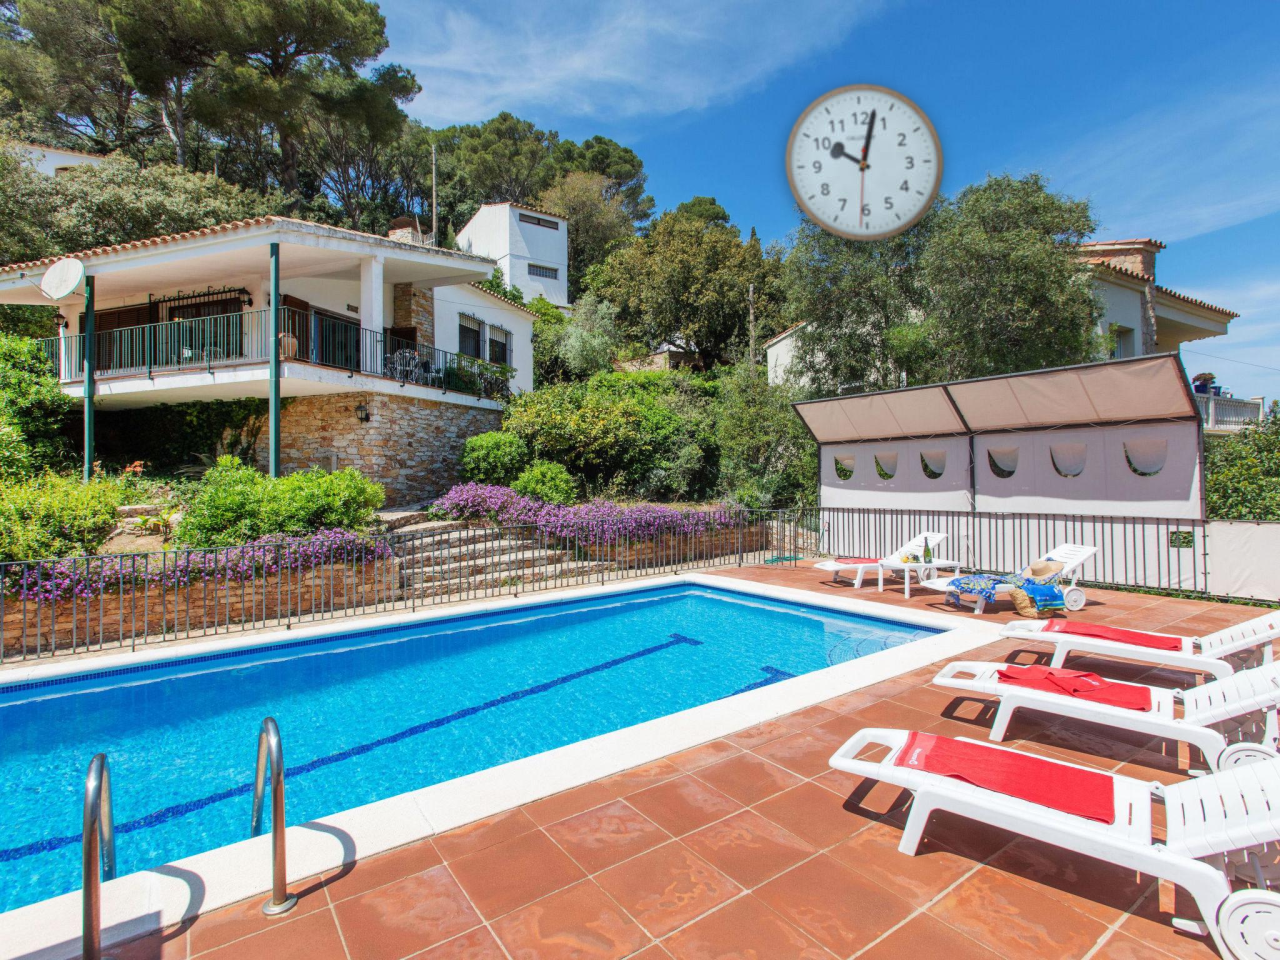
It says 10:02:31
